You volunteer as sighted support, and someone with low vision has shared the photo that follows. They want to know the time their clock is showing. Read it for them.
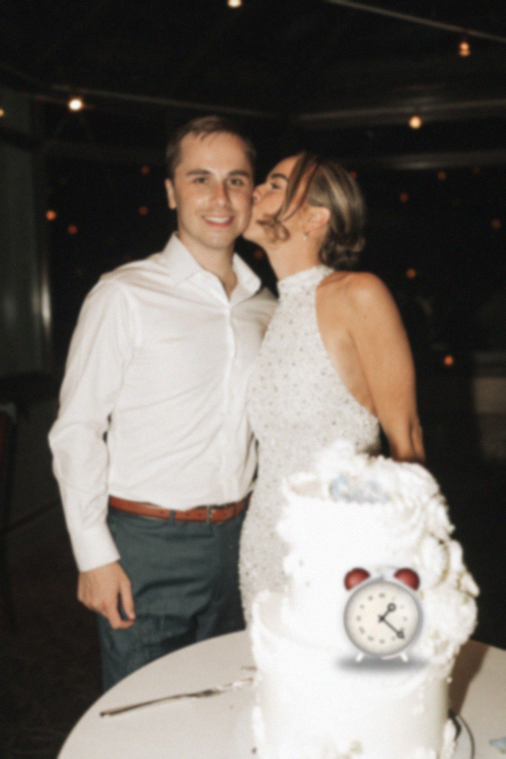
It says 1:22
